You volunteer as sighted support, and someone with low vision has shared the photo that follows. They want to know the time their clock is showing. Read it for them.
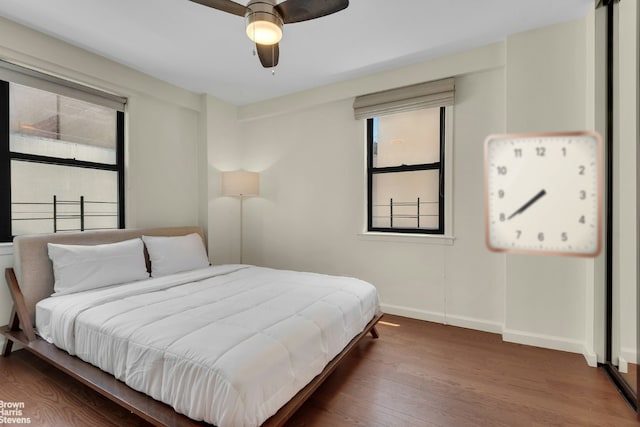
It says 7:39
